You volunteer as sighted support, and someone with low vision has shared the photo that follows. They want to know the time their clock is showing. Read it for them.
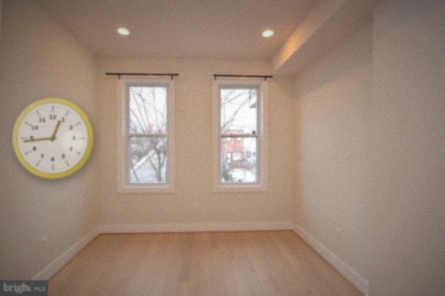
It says 12:44
